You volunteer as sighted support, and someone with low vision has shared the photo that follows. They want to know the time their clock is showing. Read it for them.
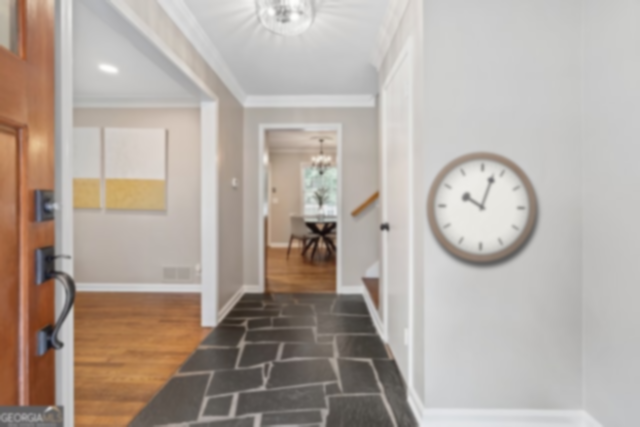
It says 10:03
